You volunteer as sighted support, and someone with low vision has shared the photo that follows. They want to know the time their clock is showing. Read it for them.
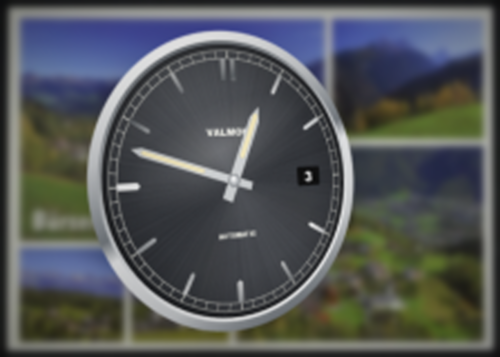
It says 12:48
